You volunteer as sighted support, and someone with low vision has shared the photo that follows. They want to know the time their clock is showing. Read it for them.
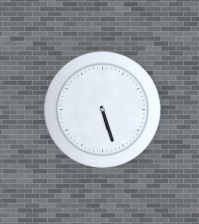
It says 5:27
